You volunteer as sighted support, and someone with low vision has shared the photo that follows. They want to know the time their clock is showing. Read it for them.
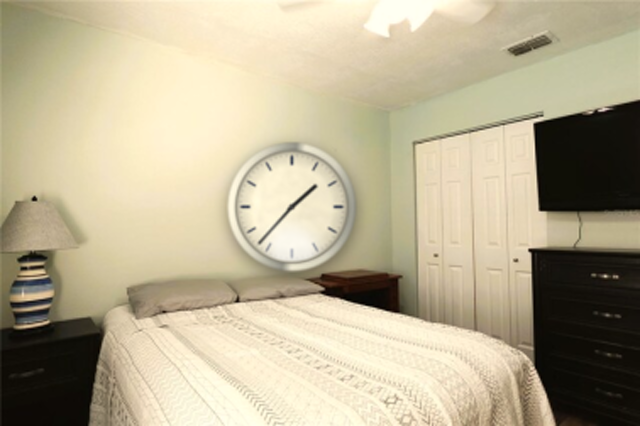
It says 1:37
